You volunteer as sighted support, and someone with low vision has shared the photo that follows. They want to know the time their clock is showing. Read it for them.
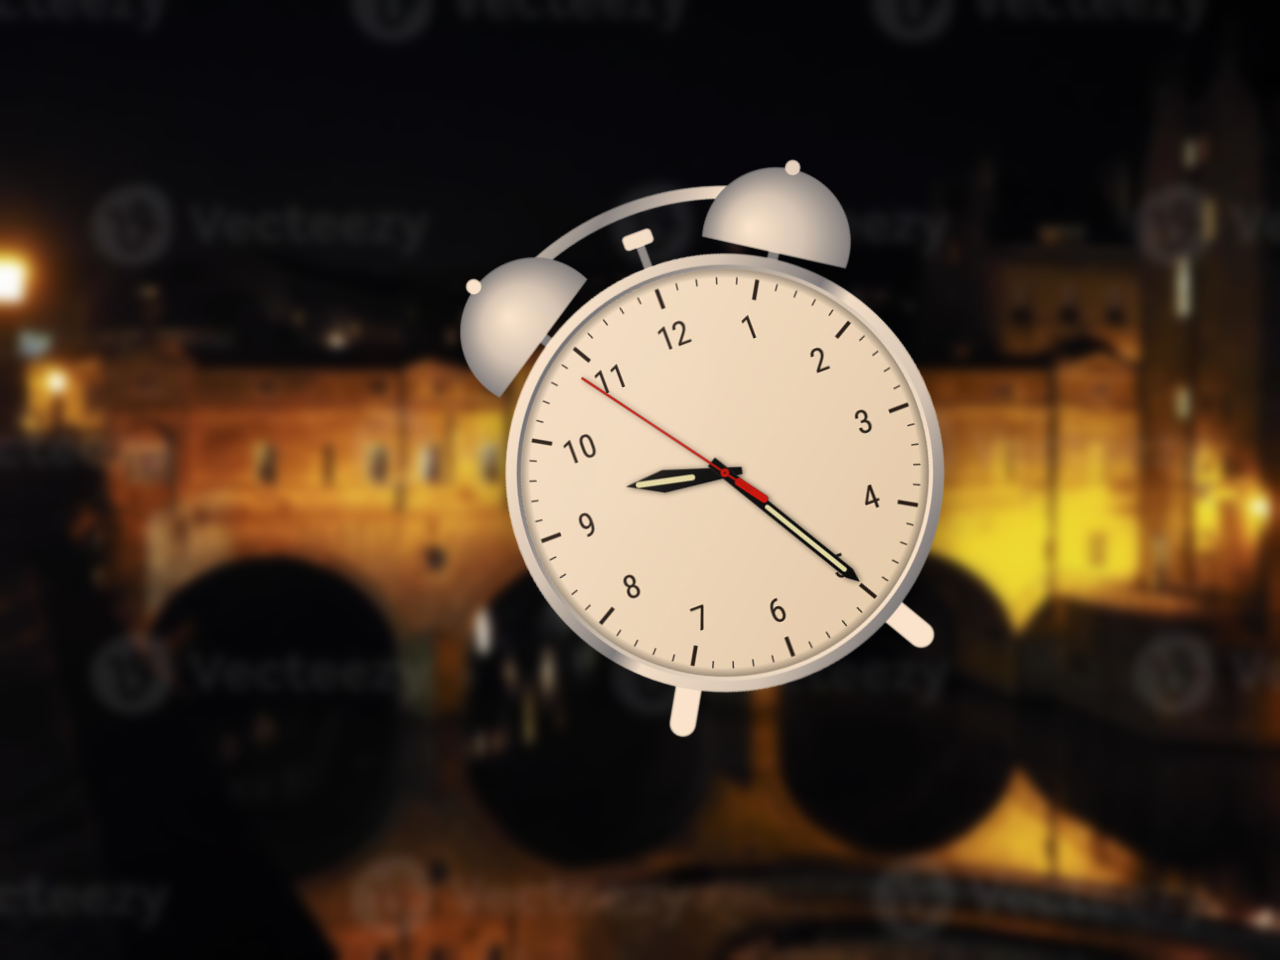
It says 9:24:54
